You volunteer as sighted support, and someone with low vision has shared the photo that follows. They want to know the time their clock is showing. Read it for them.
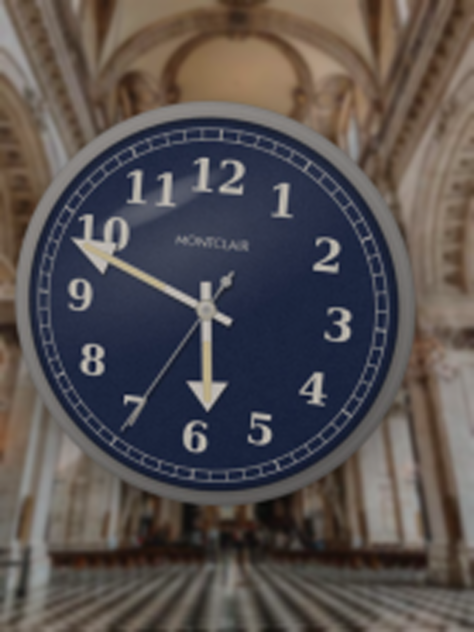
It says 5:48:35
